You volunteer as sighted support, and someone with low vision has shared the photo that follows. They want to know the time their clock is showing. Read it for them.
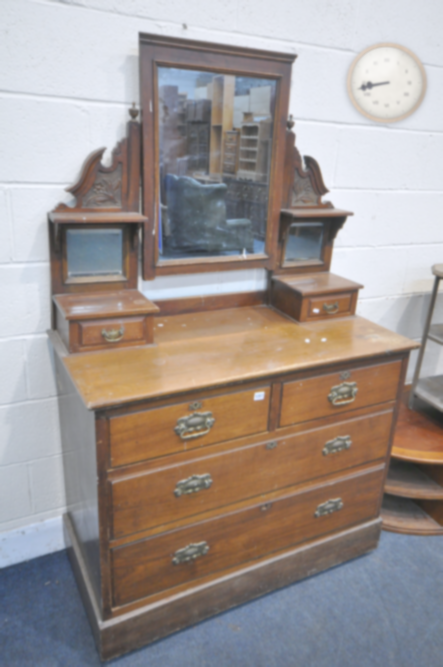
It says 8:43
